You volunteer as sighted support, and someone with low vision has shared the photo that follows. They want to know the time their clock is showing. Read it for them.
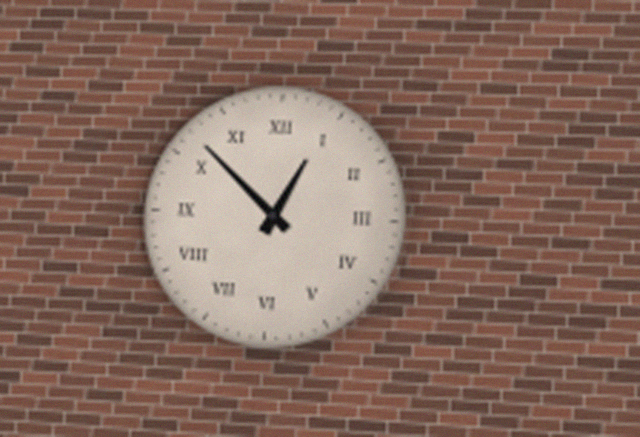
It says 12:52
